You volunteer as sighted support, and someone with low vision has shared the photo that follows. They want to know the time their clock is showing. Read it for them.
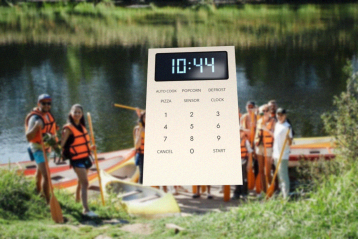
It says 10:44
